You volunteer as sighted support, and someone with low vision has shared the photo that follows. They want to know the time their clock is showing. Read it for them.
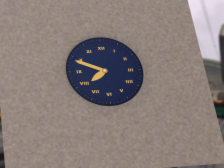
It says 7:49
